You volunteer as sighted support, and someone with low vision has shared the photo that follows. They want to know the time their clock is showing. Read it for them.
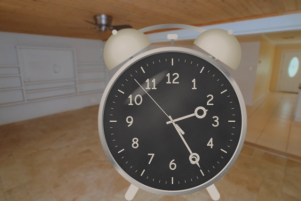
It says 2:24:53
